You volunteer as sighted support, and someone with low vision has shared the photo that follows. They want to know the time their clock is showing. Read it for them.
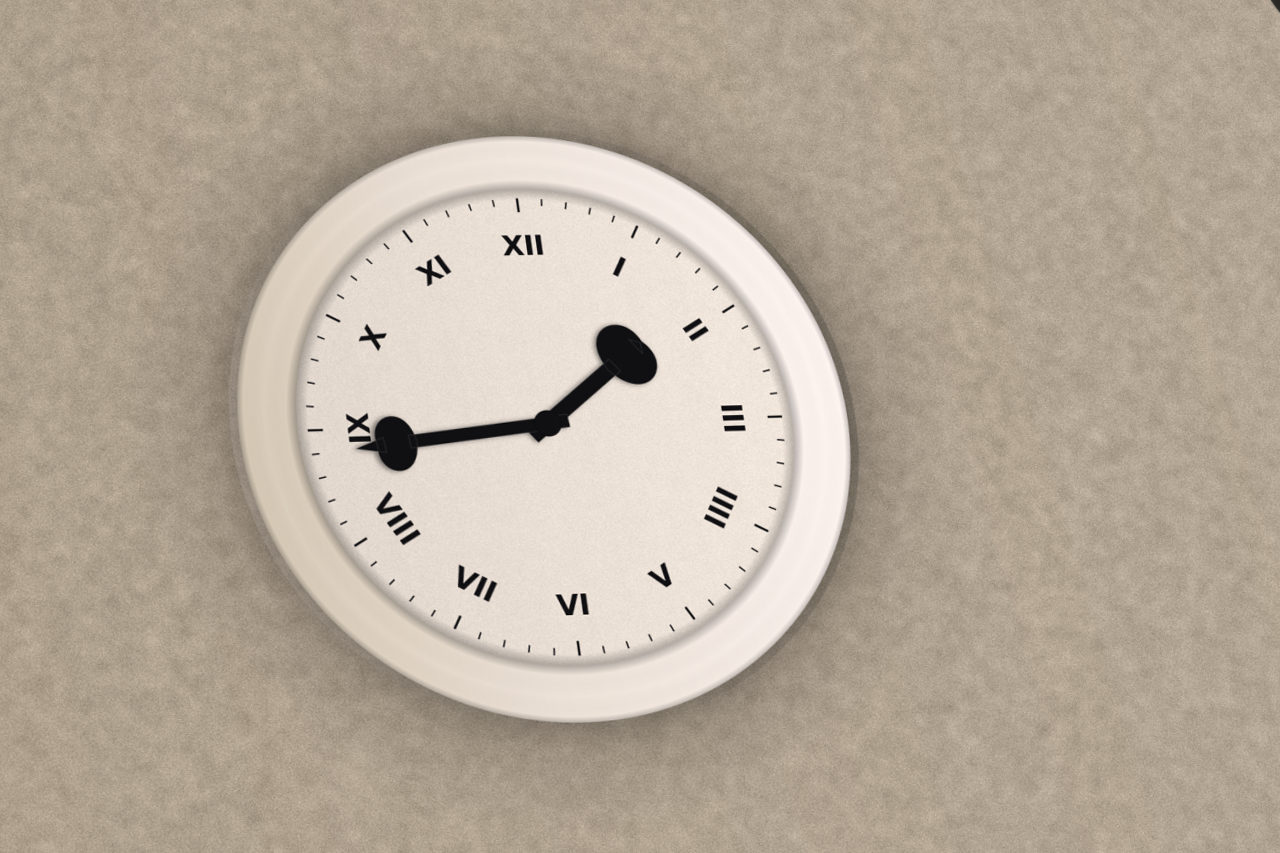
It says 1:44
